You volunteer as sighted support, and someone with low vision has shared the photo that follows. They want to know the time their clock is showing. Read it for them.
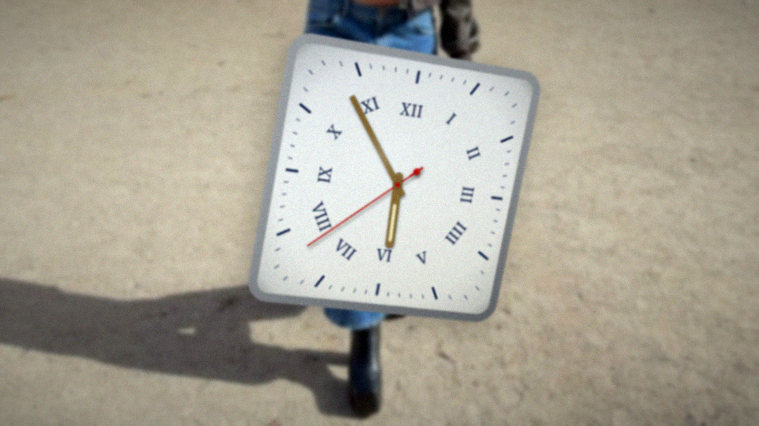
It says 5:53:38
